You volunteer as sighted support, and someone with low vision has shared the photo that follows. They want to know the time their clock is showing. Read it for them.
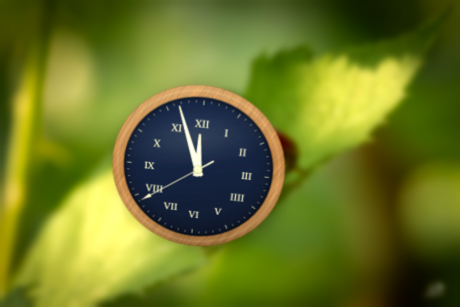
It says 11:56:39
